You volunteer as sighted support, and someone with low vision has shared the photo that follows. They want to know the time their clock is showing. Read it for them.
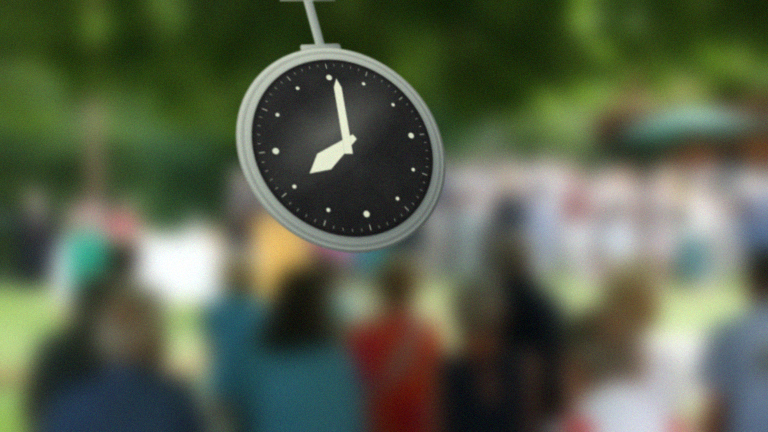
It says 8:01
